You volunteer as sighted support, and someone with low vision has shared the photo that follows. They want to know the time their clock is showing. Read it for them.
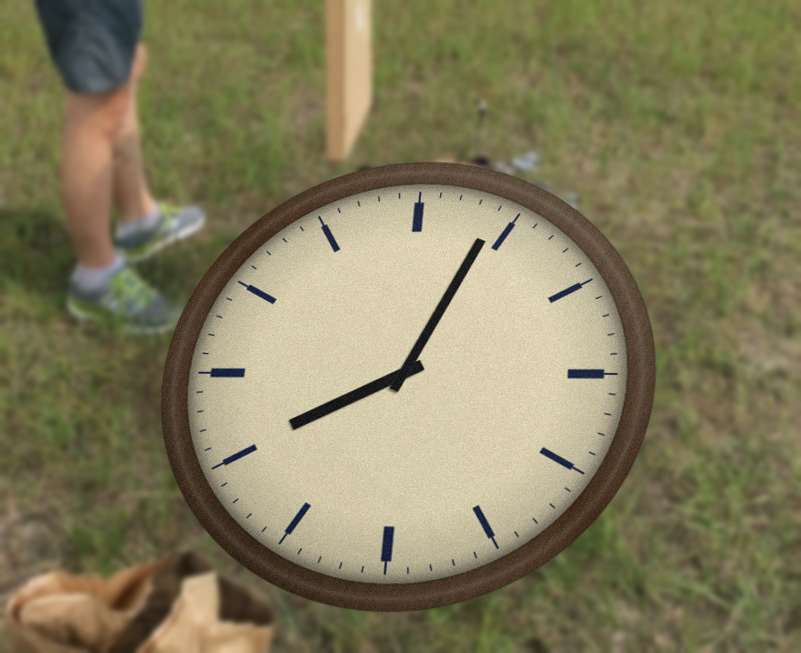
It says 8:04
